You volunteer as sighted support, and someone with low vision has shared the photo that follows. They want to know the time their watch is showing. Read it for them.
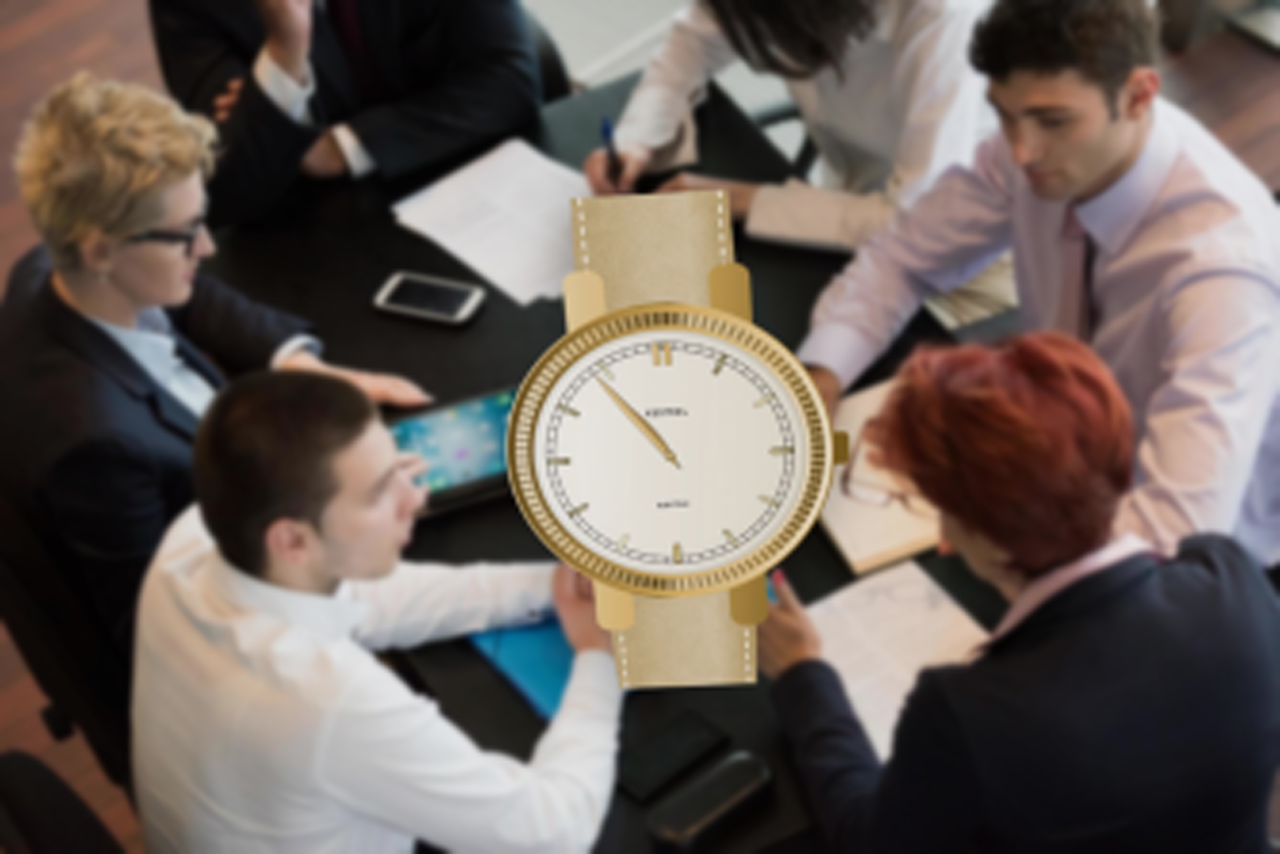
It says 10:54
